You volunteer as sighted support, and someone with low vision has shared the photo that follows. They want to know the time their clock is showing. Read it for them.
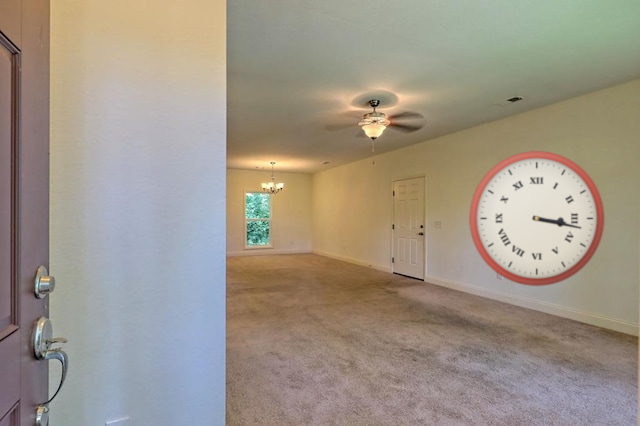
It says 3:17
